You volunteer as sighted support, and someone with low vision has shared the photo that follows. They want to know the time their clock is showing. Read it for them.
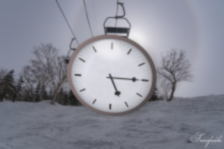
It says 5:15
